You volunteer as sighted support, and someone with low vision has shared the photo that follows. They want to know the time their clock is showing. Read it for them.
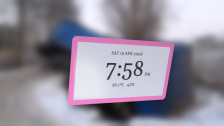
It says 7:58
